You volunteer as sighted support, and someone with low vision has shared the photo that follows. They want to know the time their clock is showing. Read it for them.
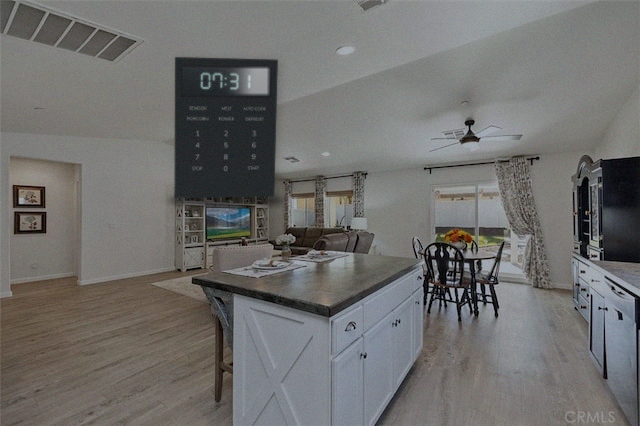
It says 7:31
